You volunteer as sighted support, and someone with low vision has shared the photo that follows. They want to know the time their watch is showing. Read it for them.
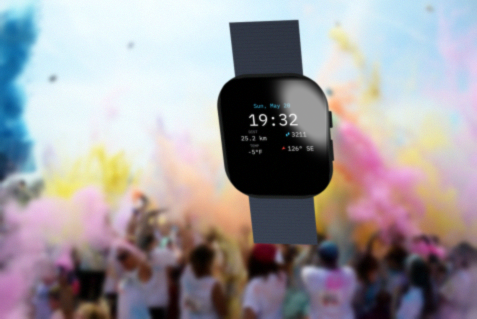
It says 19:32
